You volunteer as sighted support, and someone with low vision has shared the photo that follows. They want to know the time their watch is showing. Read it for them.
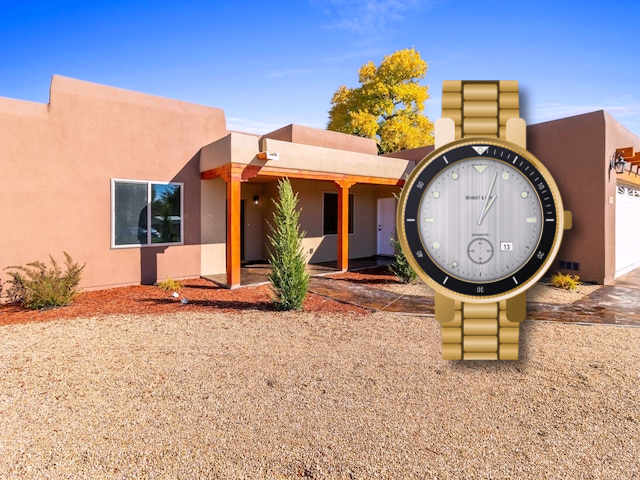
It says 1:03
